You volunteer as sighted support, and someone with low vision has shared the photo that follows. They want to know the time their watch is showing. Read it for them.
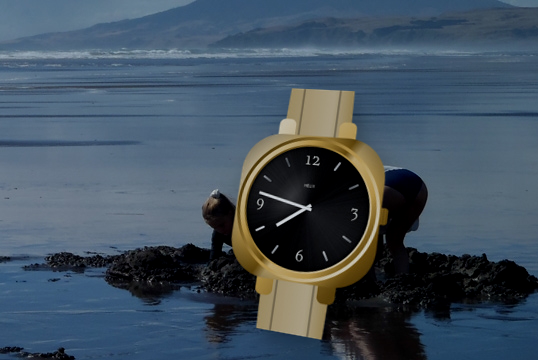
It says 7:47
